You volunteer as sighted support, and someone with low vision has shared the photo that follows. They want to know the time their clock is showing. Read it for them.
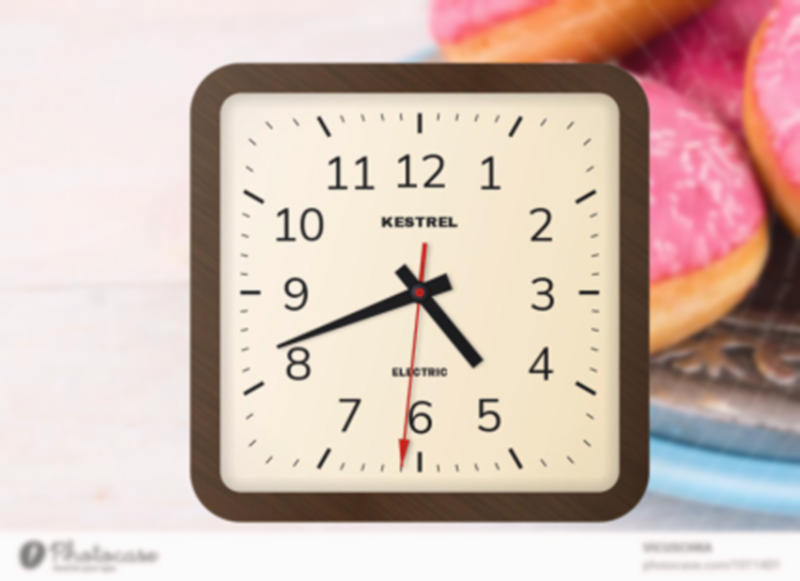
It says 4:41:31
